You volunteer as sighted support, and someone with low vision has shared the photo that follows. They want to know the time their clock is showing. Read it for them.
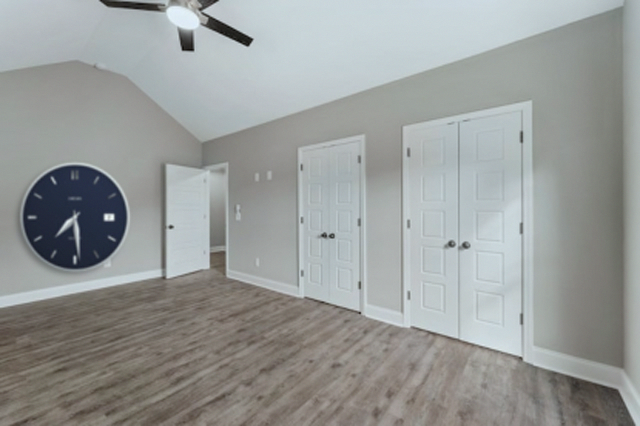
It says 7:29
